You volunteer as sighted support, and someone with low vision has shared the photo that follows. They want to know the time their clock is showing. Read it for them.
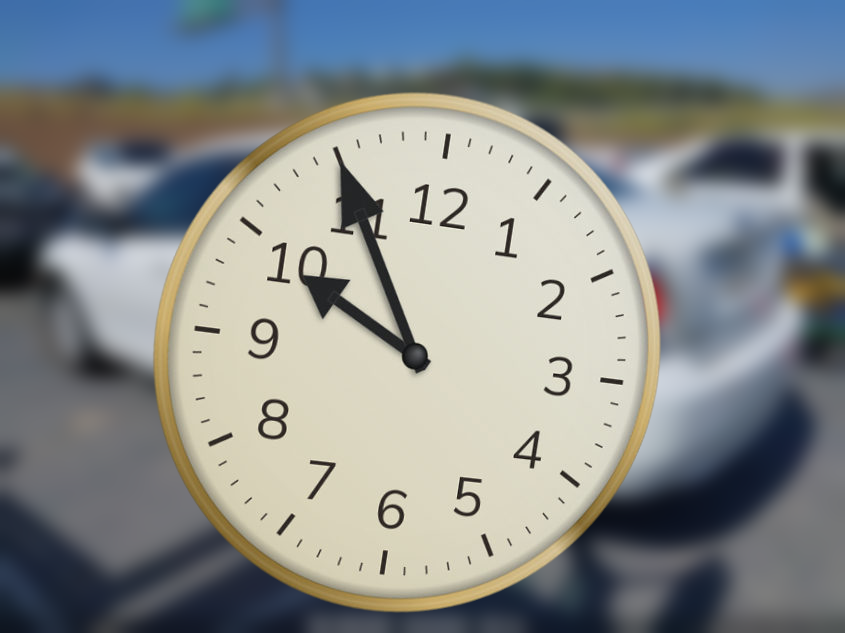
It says 9:55
